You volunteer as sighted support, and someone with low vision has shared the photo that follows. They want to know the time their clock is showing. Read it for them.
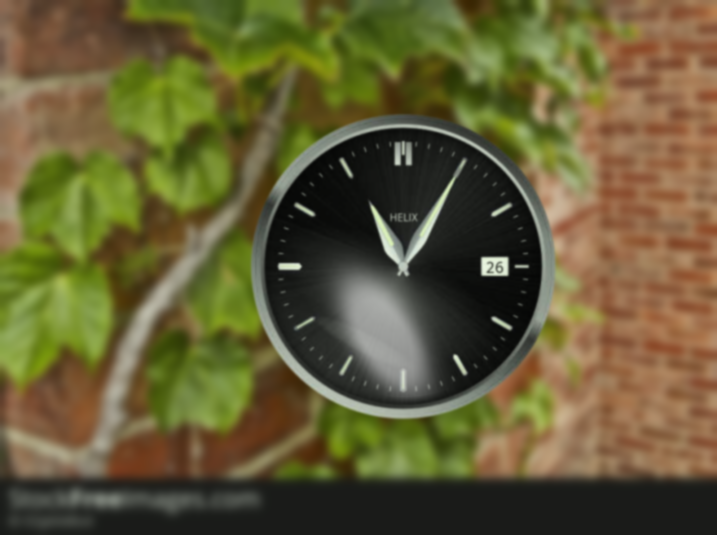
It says 11:05
